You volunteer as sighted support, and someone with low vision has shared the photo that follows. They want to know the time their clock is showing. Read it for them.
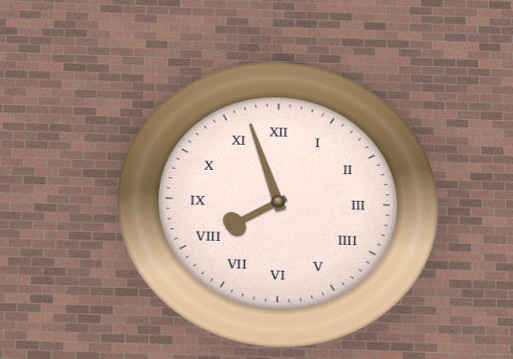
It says 7:57
